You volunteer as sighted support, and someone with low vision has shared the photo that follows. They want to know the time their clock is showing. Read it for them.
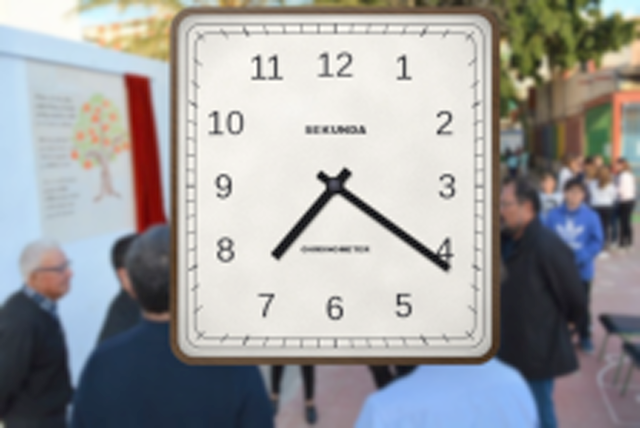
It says 7:21
